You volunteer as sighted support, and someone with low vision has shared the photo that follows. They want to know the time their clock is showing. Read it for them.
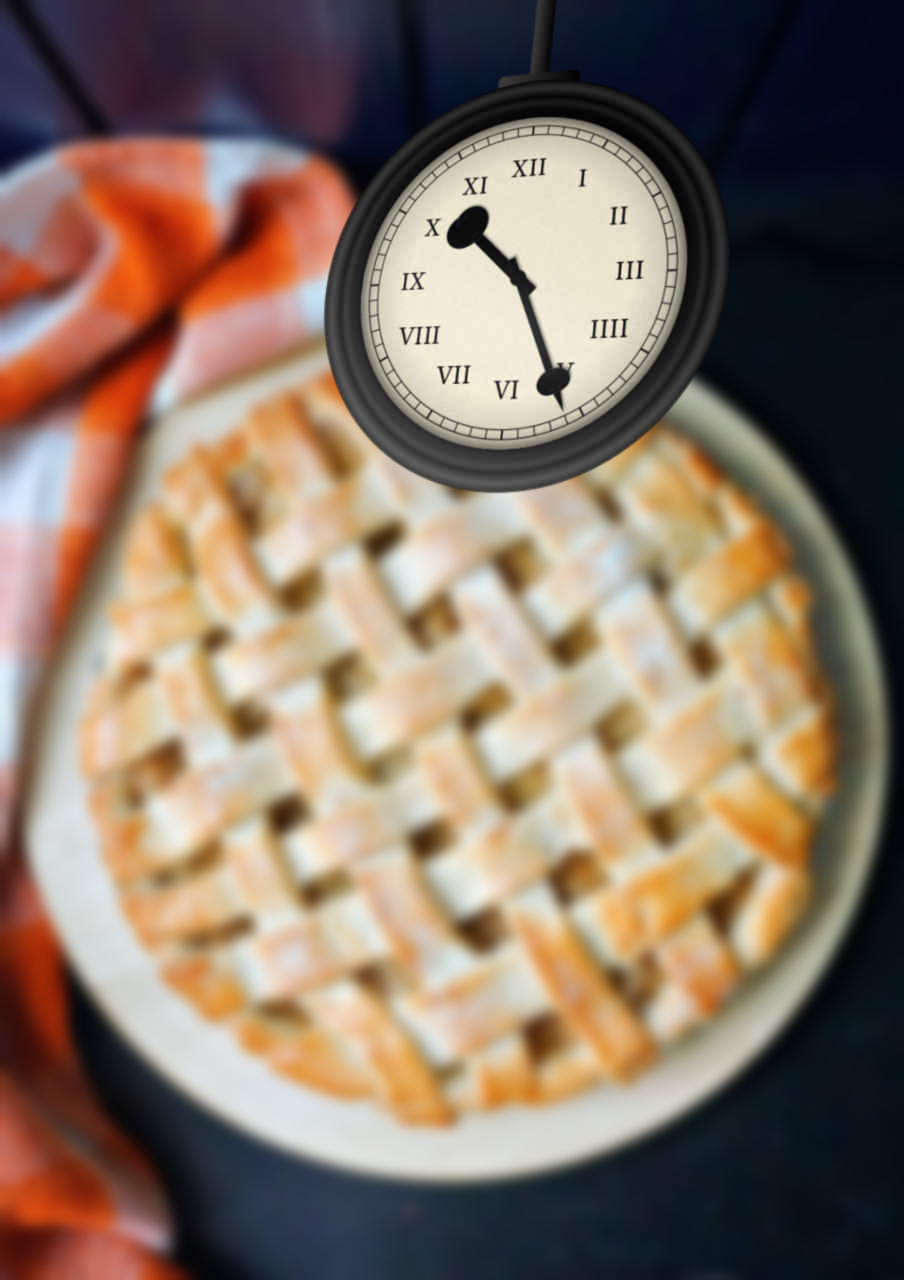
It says 10:26
